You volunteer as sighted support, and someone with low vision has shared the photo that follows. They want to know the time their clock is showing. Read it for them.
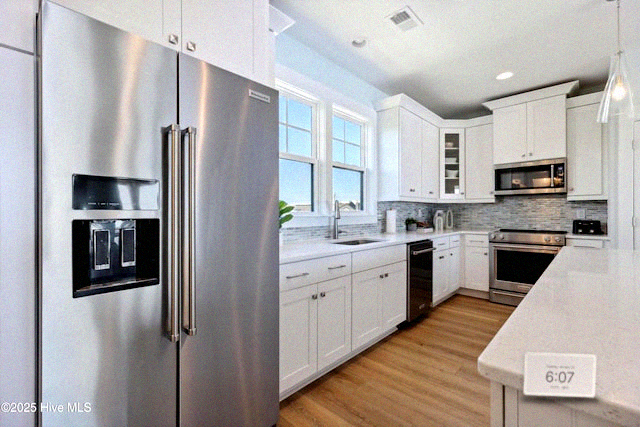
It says 6:07
